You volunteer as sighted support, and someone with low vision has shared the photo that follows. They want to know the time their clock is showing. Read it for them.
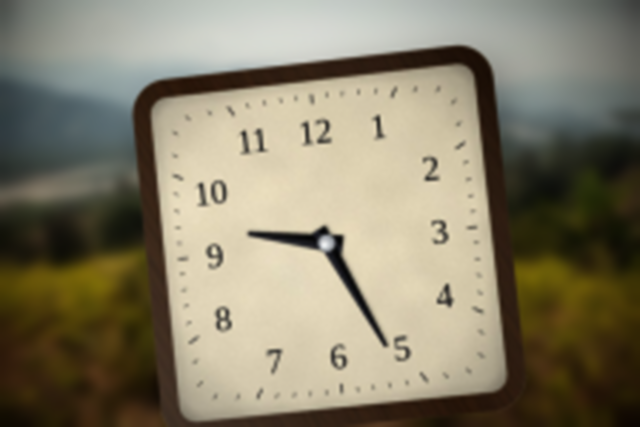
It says 9:26
